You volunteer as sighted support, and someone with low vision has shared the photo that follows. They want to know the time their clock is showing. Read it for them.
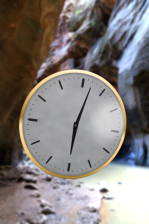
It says 6:02
